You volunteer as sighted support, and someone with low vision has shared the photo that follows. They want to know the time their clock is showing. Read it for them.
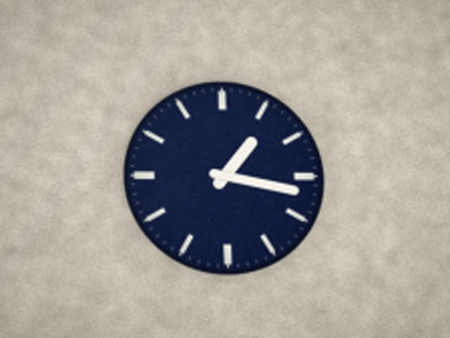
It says 1:17
